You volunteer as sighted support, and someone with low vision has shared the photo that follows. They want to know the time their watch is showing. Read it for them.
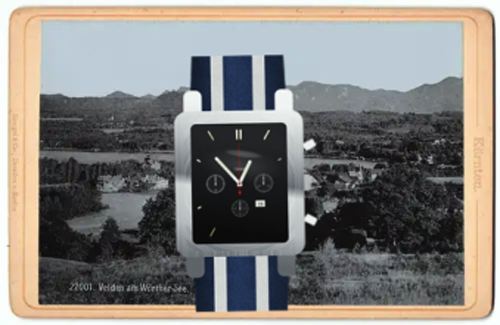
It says 12:53
